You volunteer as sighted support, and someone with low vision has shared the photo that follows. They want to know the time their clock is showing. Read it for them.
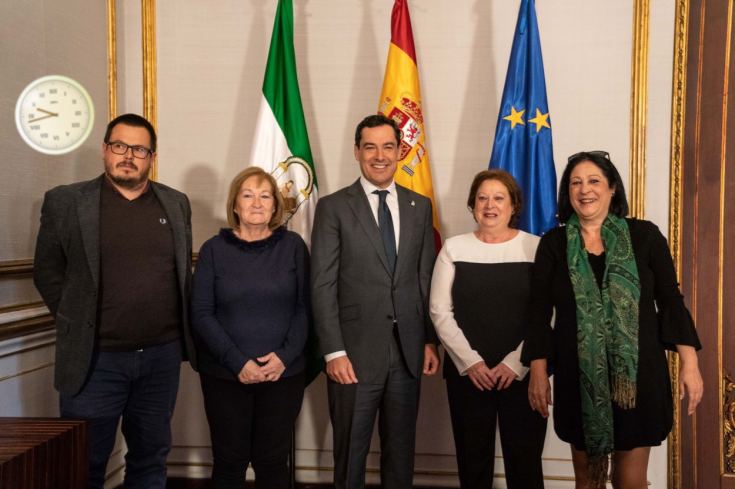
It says 9:43
